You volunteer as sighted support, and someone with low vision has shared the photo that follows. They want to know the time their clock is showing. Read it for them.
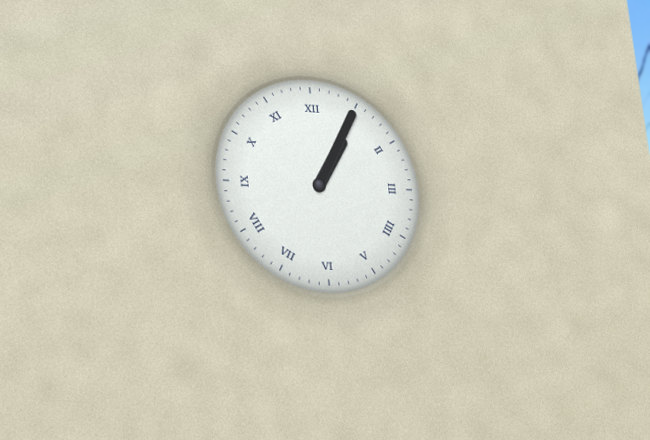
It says 1:05
